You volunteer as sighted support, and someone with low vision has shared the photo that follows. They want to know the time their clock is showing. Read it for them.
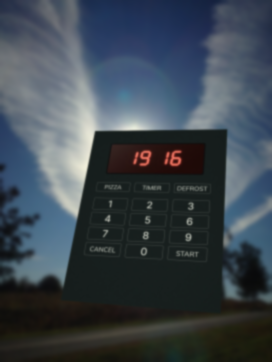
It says 19:16
